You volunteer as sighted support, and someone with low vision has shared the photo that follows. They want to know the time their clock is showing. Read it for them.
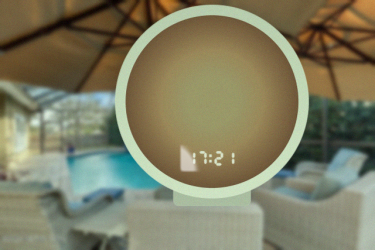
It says 17:21
